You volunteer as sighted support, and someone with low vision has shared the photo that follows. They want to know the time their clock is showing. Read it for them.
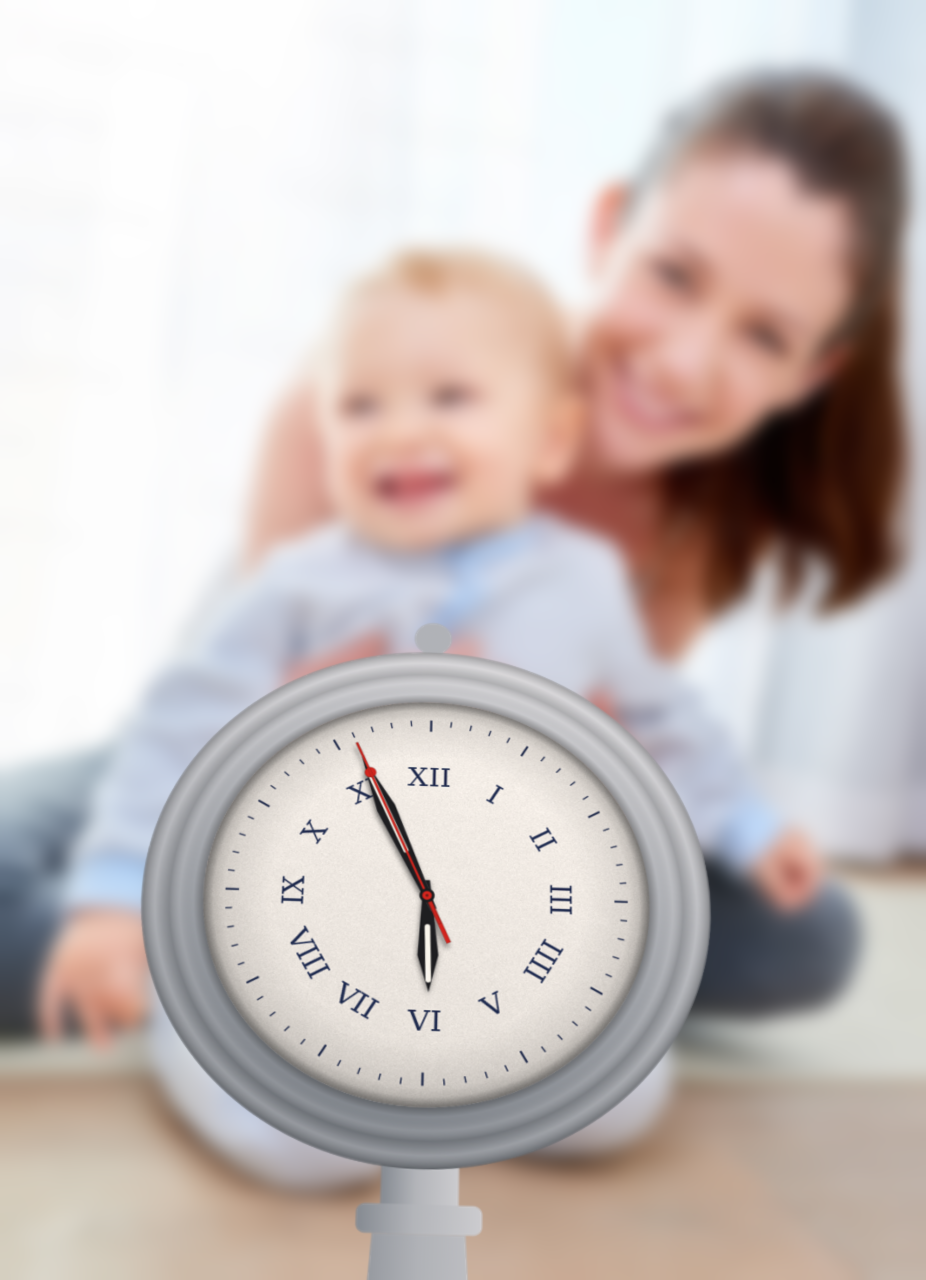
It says 5:55:56
